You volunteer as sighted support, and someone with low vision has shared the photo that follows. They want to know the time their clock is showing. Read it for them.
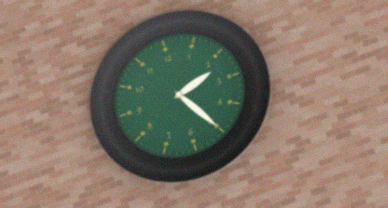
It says 2:25
